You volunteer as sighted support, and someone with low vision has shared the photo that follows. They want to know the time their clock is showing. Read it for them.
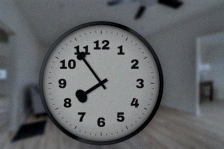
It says 7:54
